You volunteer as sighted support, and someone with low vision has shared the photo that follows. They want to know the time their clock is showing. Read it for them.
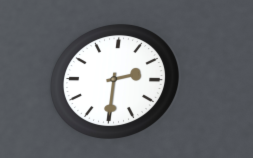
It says 2:30
